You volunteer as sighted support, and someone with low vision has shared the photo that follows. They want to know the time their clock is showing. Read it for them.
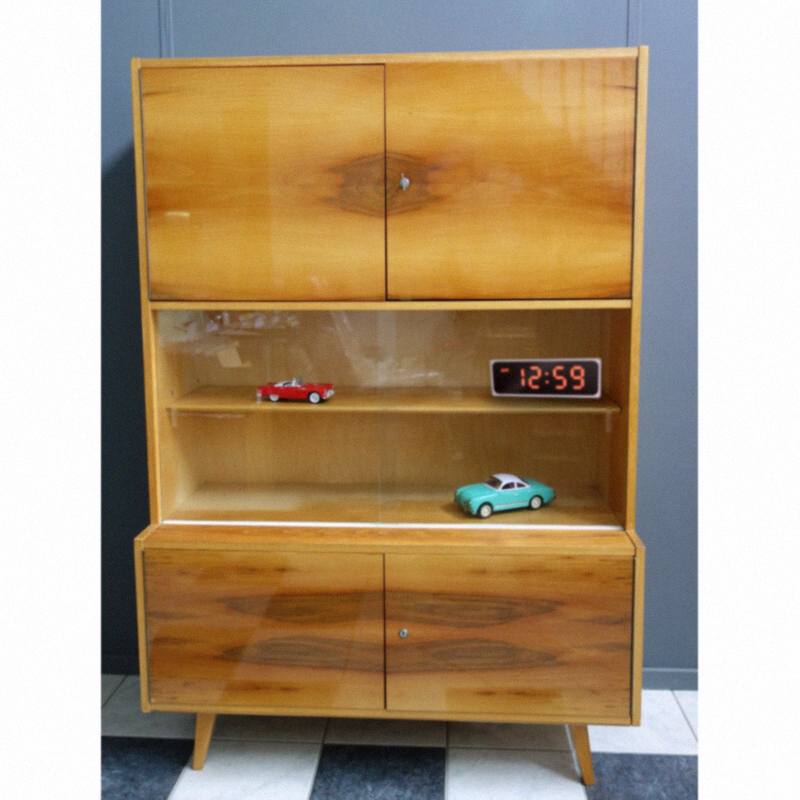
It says 12:59
